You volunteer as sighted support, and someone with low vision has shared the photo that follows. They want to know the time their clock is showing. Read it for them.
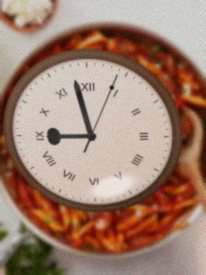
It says 8:58:04
